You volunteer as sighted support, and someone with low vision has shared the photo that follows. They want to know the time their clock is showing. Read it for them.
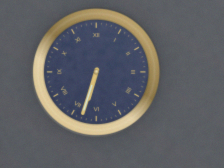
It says 6:33
